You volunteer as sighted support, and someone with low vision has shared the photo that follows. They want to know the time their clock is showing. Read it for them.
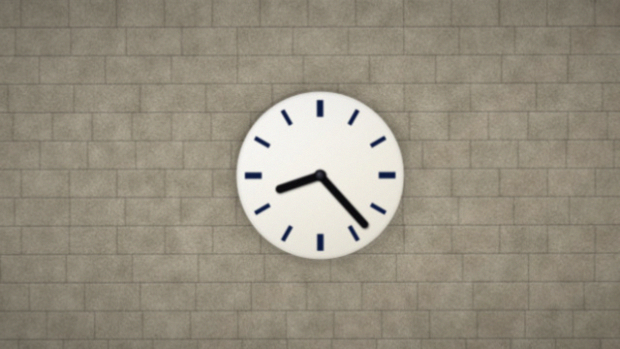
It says 8:23
